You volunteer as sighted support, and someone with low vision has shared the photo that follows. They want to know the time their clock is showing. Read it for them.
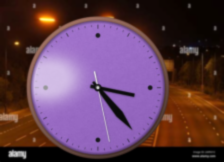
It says 3:23:28
